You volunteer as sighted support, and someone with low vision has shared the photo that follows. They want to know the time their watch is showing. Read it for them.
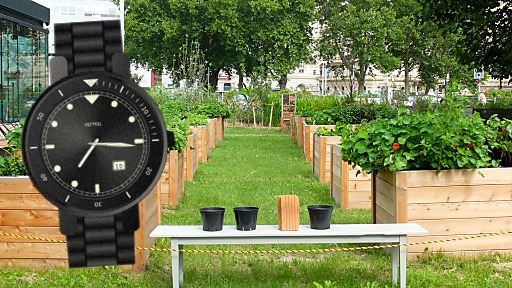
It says 7:16
